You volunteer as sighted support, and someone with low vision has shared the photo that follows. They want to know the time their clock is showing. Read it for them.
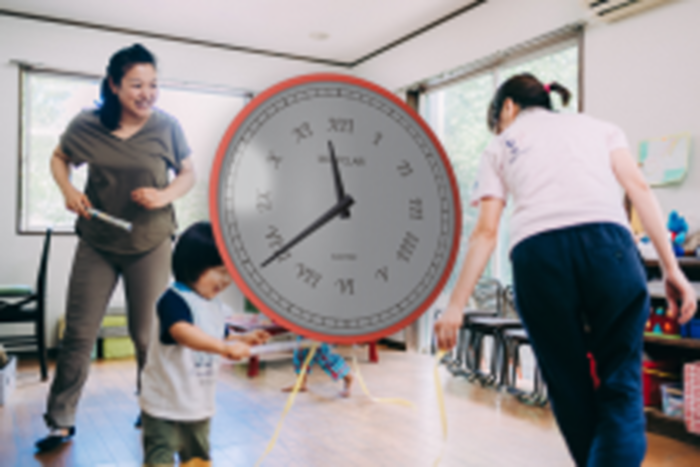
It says 11:39
